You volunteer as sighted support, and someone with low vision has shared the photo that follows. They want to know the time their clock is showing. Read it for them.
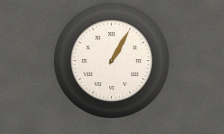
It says 1:05
